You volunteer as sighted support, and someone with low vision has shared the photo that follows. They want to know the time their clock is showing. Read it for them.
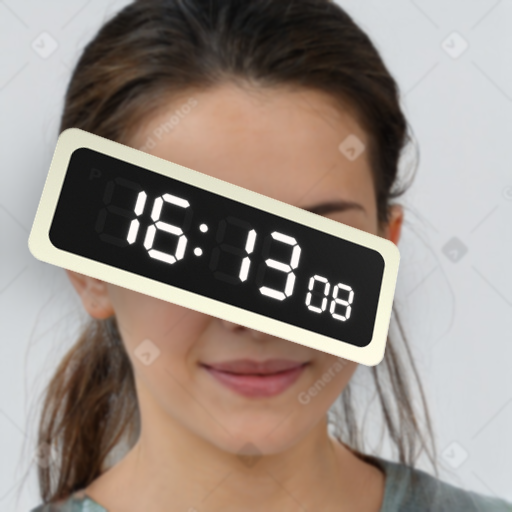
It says 16:13:08
